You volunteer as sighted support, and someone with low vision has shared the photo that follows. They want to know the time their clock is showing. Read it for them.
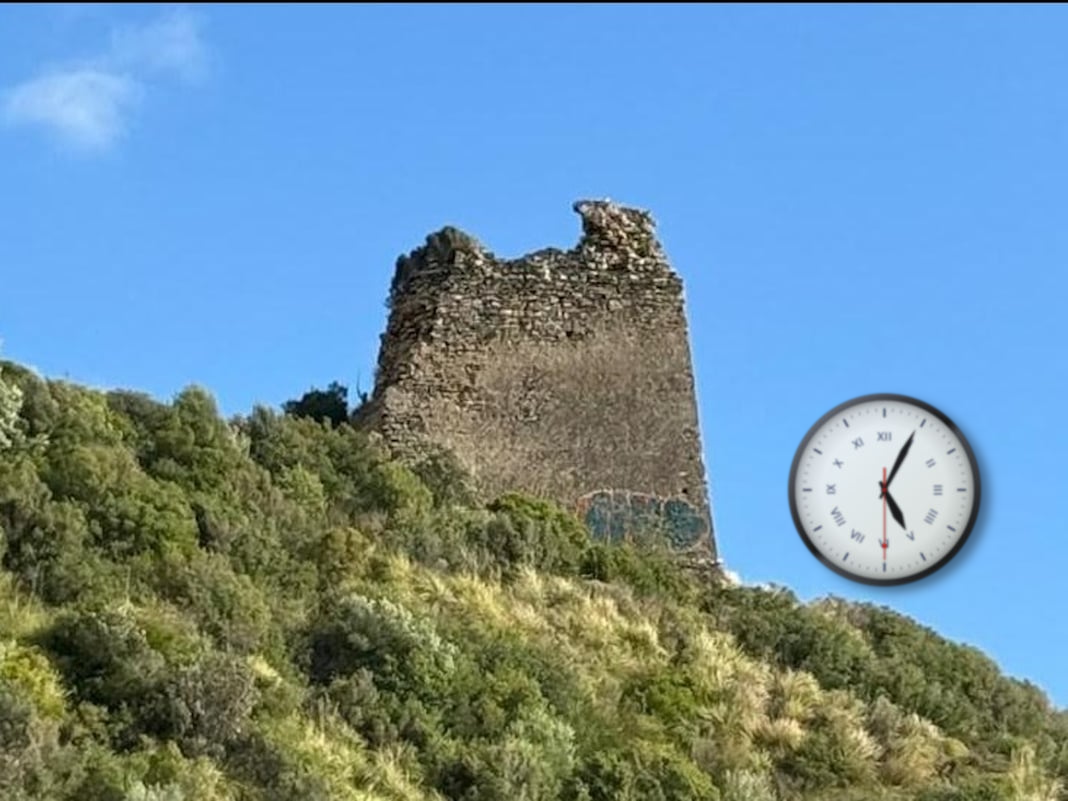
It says 5:04:30
